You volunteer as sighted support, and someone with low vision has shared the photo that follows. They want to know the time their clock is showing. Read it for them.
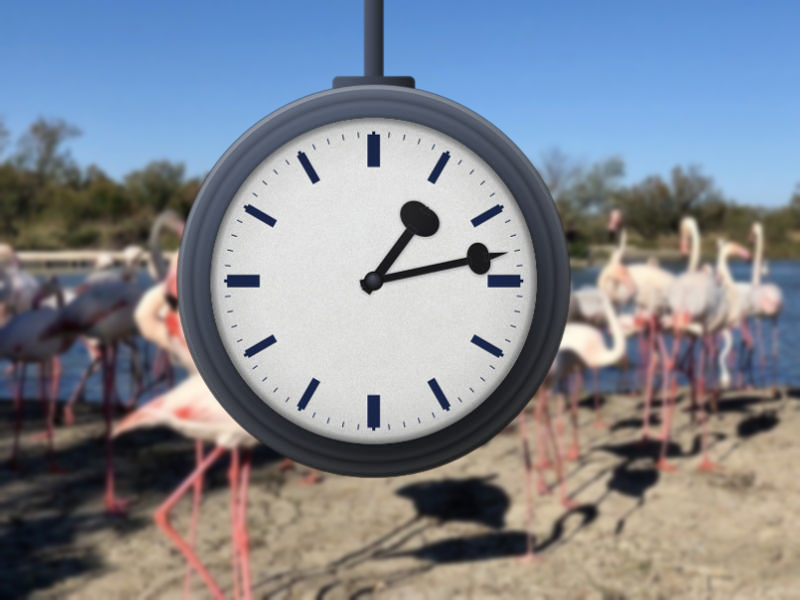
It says 1:13
